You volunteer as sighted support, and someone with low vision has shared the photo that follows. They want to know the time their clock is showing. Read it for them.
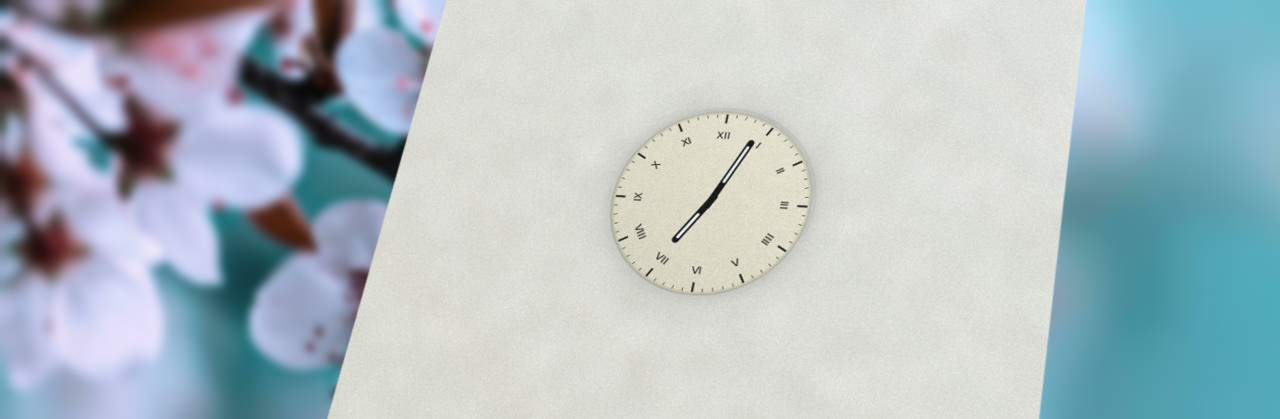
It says 7:04
